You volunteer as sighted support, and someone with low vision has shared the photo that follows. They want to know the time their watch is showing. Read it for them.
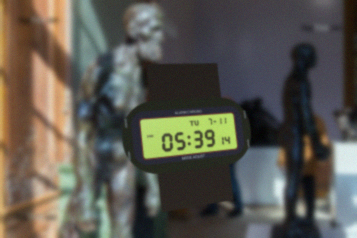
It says 5:39
